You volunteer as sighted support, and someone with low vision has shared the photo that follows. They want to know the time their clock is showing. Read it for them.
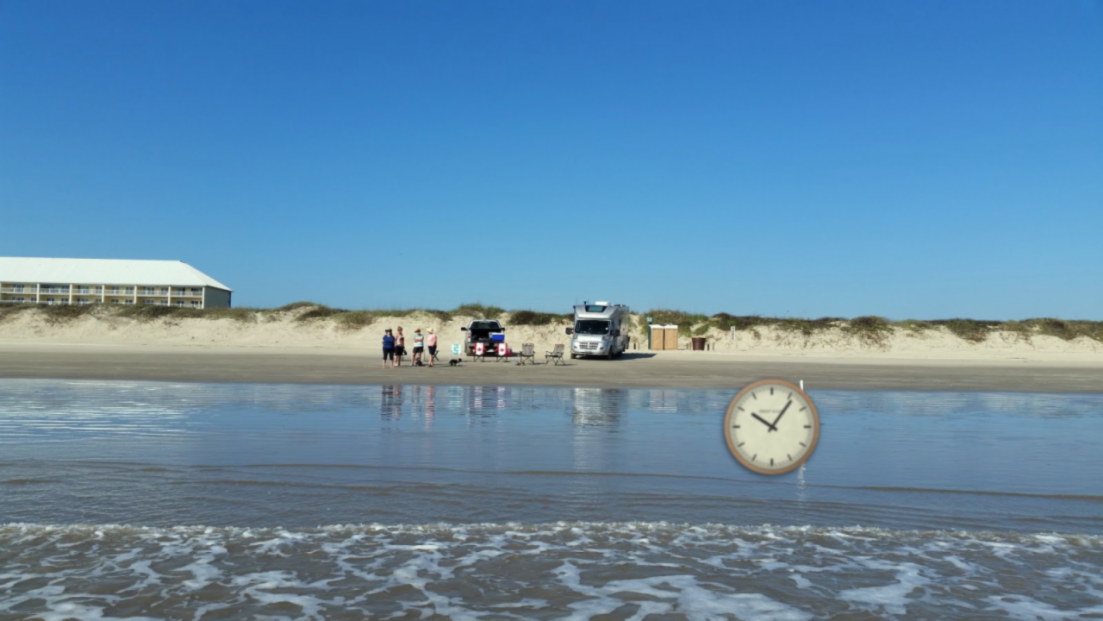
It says 10:06
